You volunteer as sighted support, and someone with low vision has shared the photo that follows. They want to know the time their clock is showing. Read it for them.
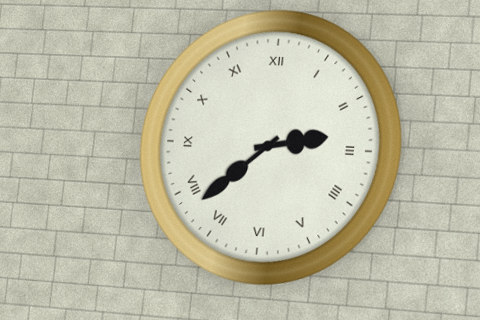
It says 2:38
